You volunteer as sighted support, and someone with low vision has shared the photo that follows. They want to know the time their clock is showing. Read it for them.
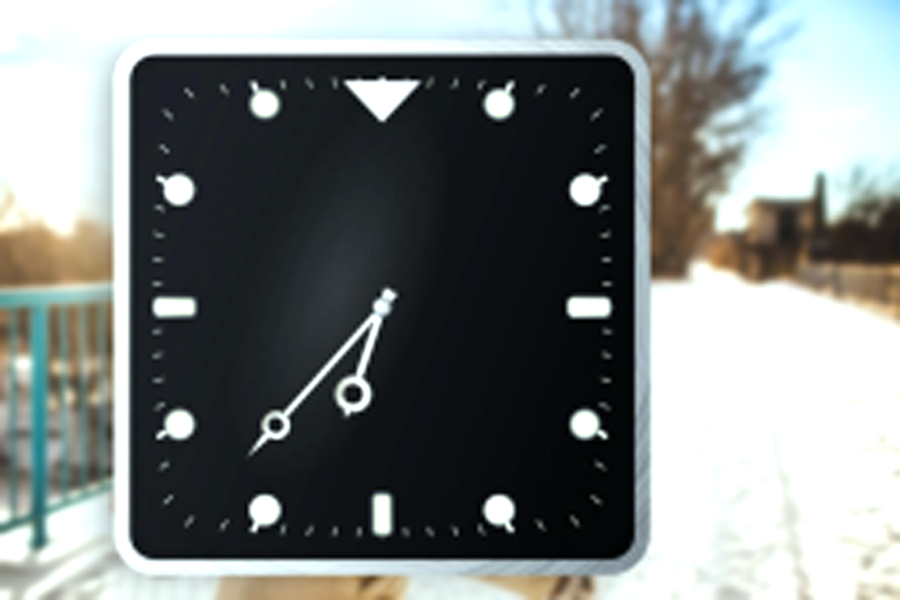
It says 6:37
